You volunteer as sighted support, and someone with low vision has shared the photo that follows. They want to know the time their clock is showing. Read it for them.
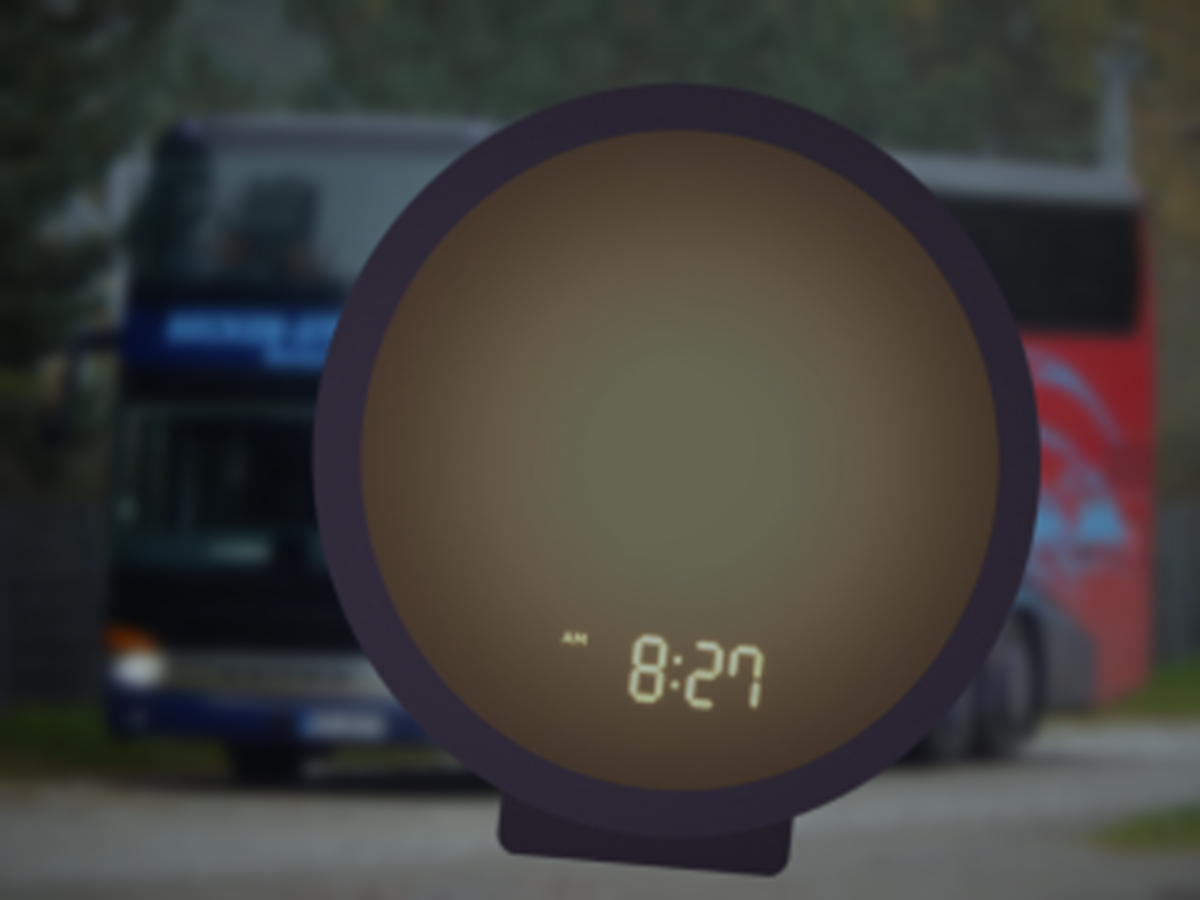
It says 8:27
